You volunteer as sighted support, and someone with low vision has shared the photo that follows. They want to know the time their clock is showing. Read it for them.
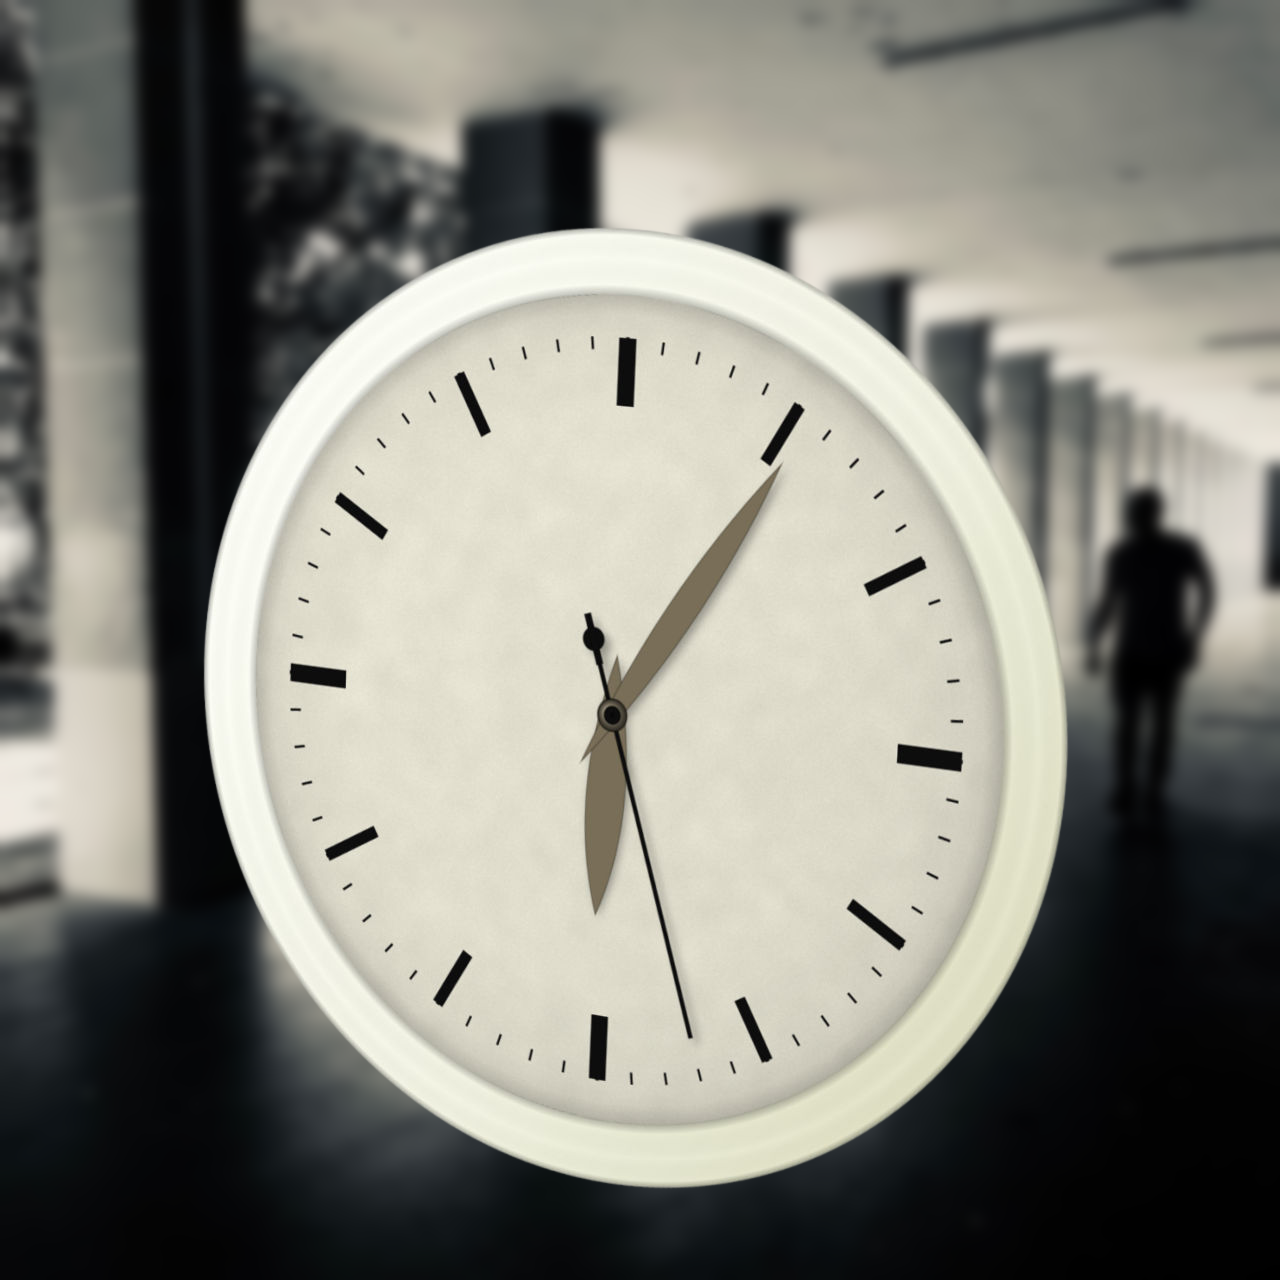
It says 6:05:27
